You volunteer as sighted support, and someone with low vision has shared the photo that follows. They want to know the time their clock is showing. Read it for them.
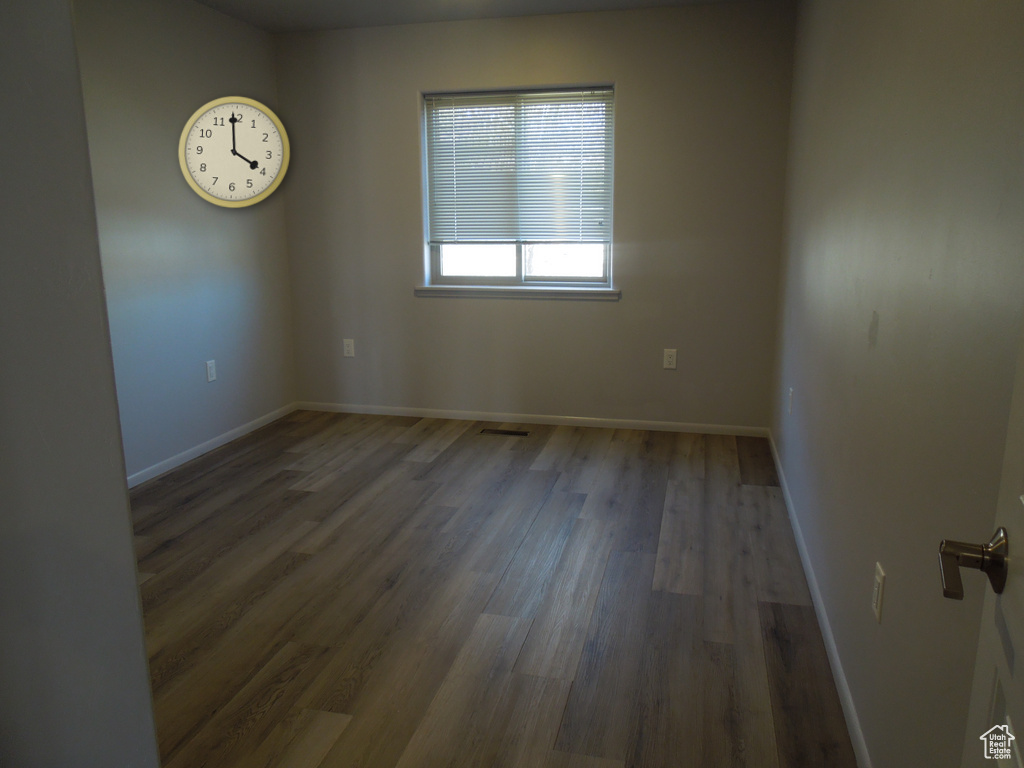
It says 3:59
